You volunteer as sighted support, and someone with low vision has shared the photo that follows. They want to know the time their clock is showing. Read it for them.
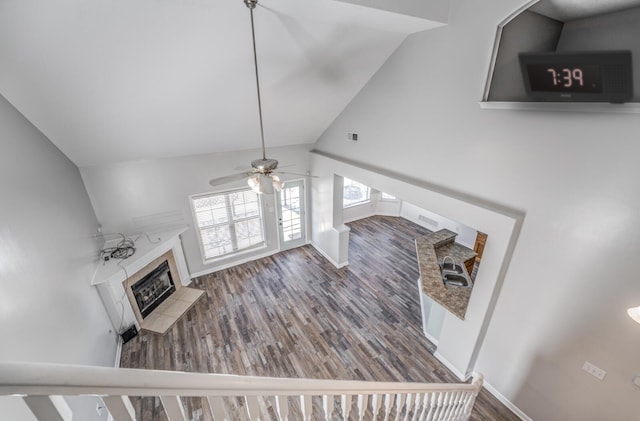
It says 7:39
